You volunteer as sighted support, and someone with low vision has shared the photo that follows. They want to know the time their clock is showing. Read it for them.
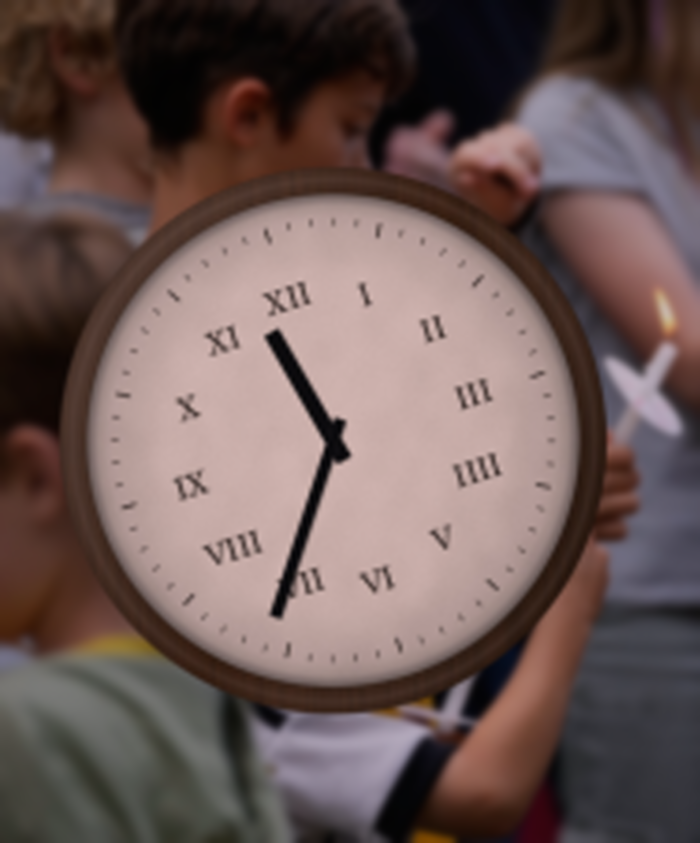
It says 11:36
